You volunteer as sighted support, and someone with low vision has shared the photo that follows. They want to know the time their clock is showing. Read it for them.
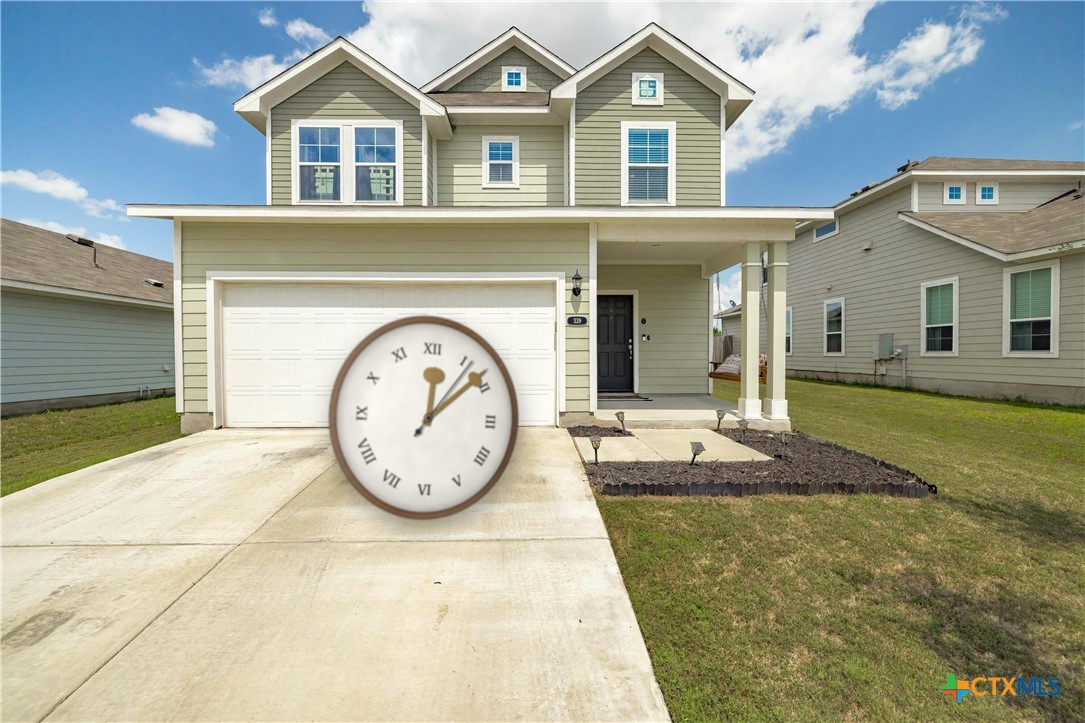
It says 12:08:06
